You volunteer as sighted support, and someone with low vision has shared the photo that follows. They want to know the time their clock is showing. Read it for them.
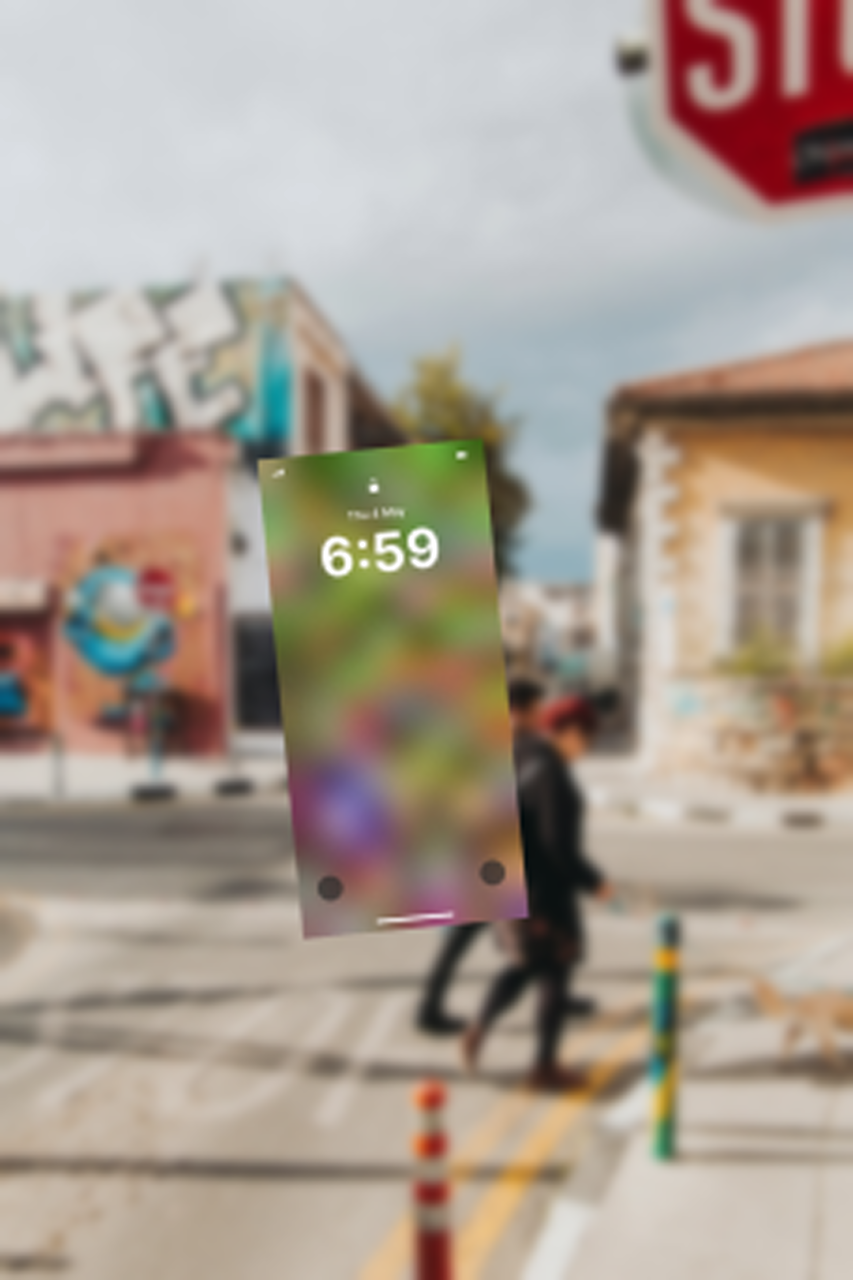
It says 6:59
